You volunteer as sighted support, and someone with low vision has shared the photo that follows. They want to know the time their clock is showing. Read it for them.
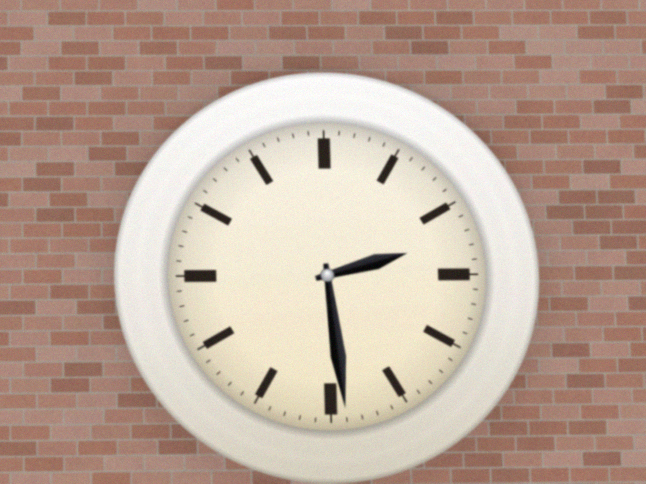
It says 2:29
